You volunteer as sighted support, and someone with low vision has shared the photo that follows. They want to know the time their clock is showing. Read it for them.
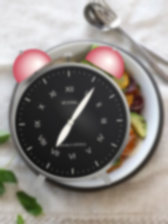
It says 7:06
